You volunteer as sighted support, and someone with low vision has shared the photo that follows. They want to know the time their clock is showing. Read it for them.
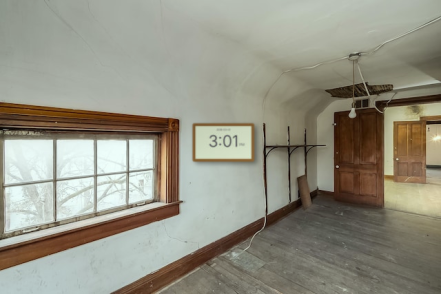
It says 3:01
